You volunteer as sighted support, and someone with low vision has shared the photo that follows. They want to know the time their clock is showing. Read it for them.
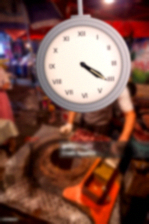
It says 4:21
